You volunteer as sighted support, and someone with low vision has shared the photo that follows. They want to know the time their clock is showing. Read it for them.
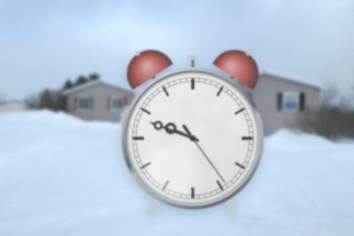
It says 9:48:24
